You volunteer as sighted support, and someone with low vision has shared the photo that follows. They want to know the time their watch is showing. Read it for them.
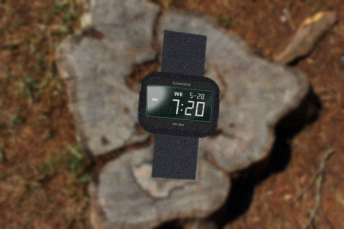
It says 7:20
